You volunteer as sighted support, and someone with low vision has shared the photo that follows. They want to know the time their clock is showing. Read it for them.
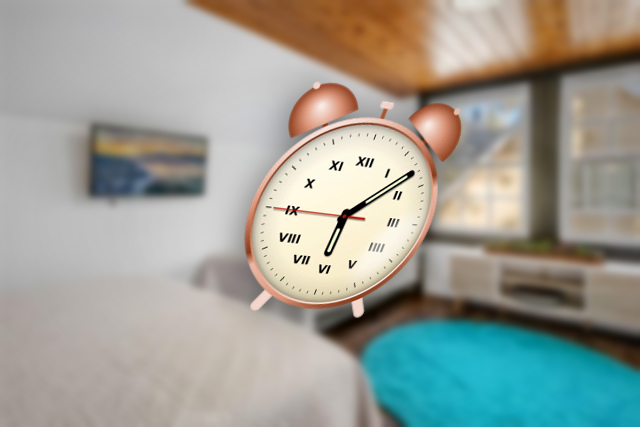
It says 6:07:45
